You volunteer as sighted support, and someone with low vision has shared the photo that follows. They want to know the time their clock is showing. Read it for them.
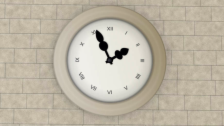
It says 1:56
